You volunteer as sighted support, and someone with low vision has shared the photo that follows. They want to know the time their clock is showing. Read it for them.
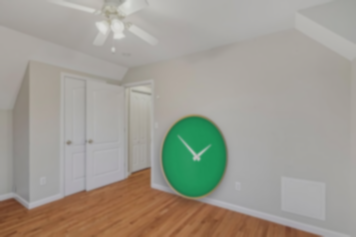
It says 1:52
